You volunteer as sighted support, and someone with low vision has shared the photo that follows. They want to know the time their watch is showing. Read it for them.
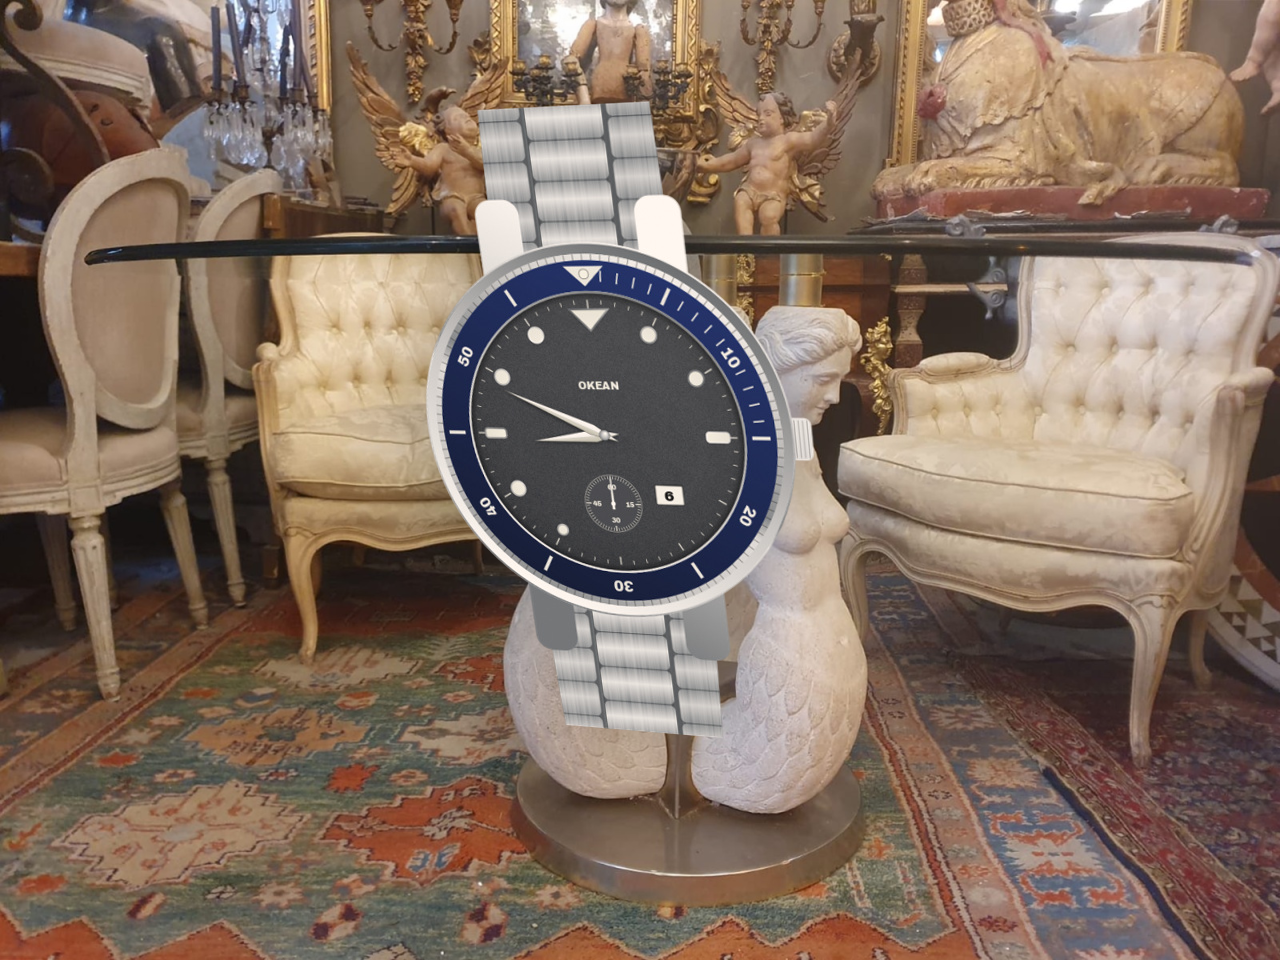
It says 8:49
